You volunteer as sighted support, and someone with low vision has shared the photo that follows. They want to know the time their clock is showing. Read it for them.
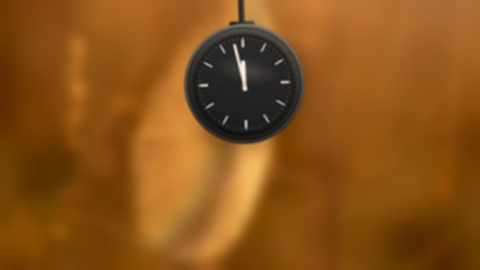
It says 11:58
